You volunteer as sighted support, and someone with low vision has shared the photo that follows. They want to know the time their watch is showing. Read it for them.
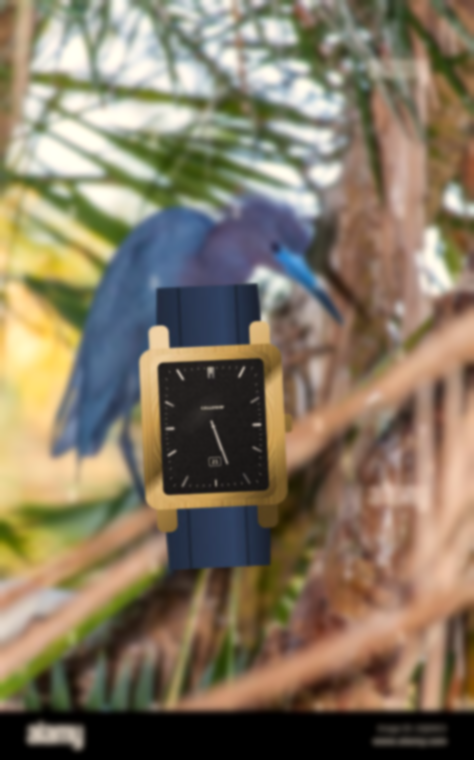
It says 5:27
